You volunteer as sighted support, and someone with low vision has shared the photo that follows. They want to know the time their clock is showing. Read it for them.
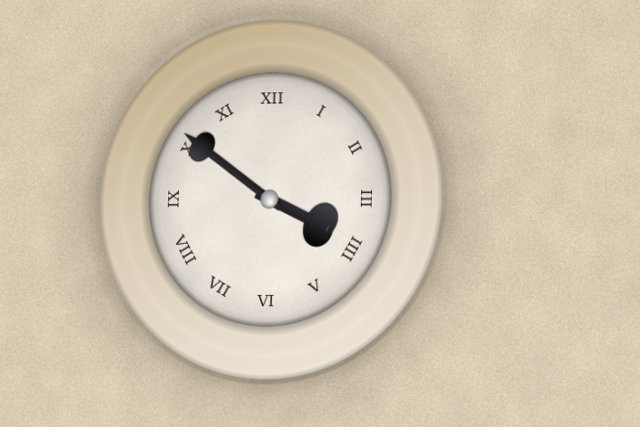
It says 3:51
